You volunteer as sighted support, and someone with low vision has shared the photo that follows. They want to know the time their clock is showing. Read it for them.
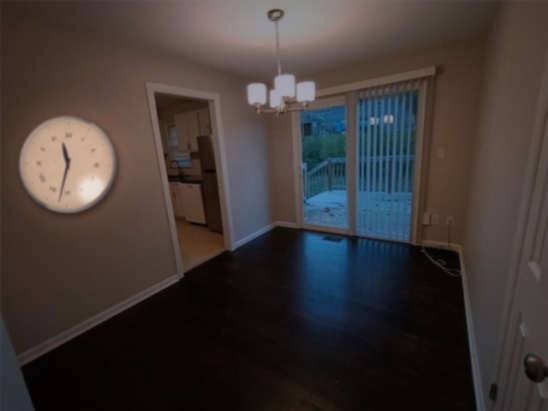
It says 11:32
